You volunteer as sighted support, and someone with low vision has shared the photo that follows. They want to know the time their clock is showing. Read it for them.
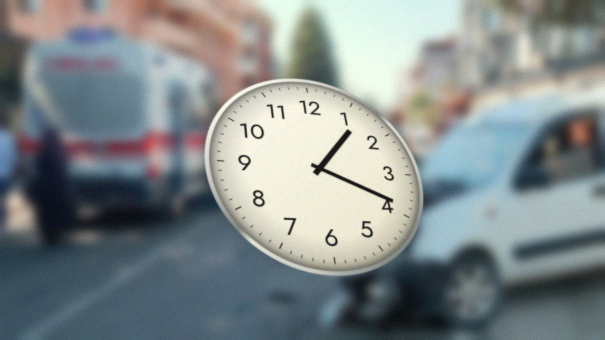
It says 1:19
